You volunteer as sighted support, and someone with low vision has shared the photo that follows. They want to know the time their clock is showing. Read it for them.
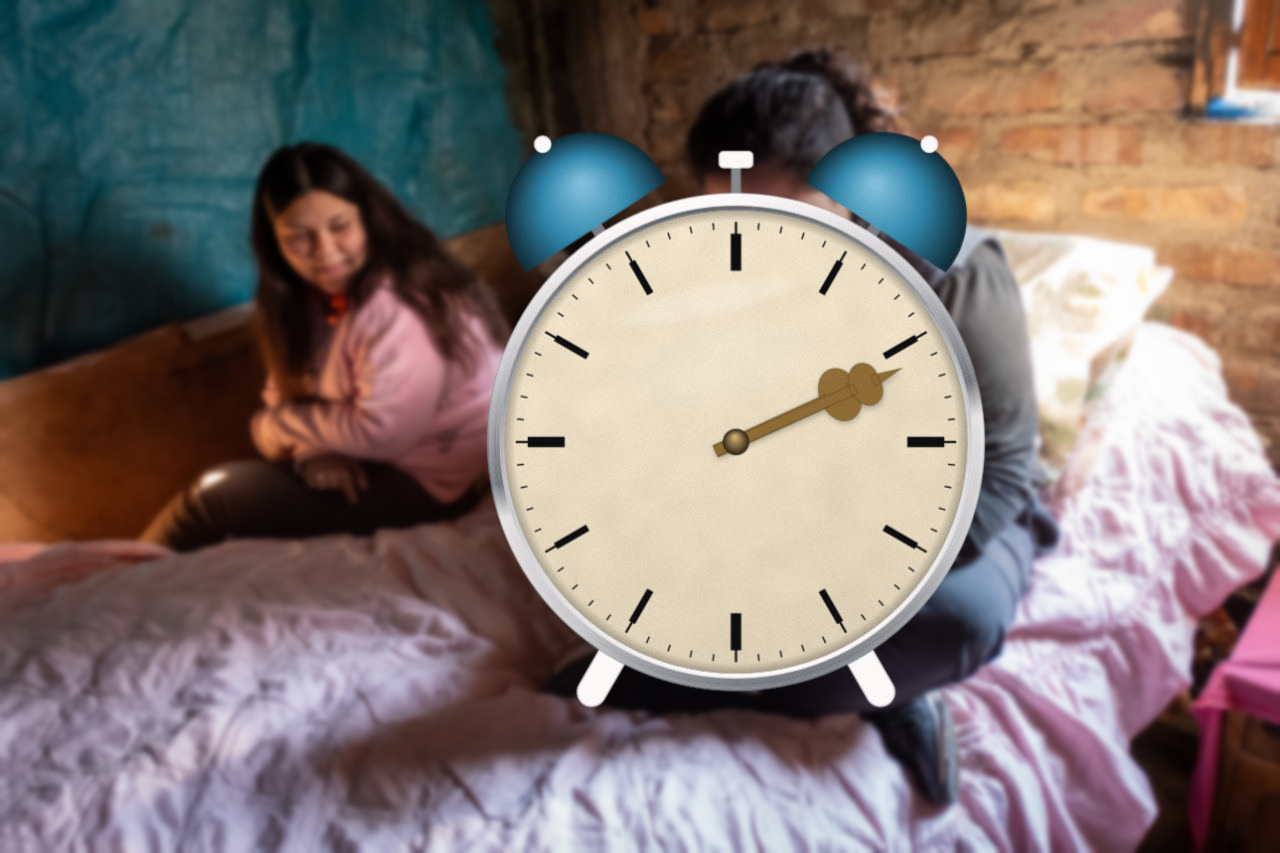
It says 2:11
